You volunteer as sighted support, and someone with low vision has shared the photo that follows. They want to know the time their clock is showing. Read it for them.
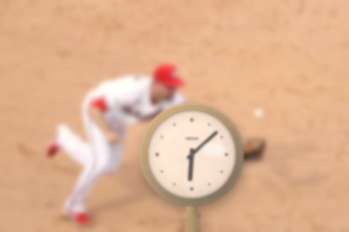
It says 6:08
